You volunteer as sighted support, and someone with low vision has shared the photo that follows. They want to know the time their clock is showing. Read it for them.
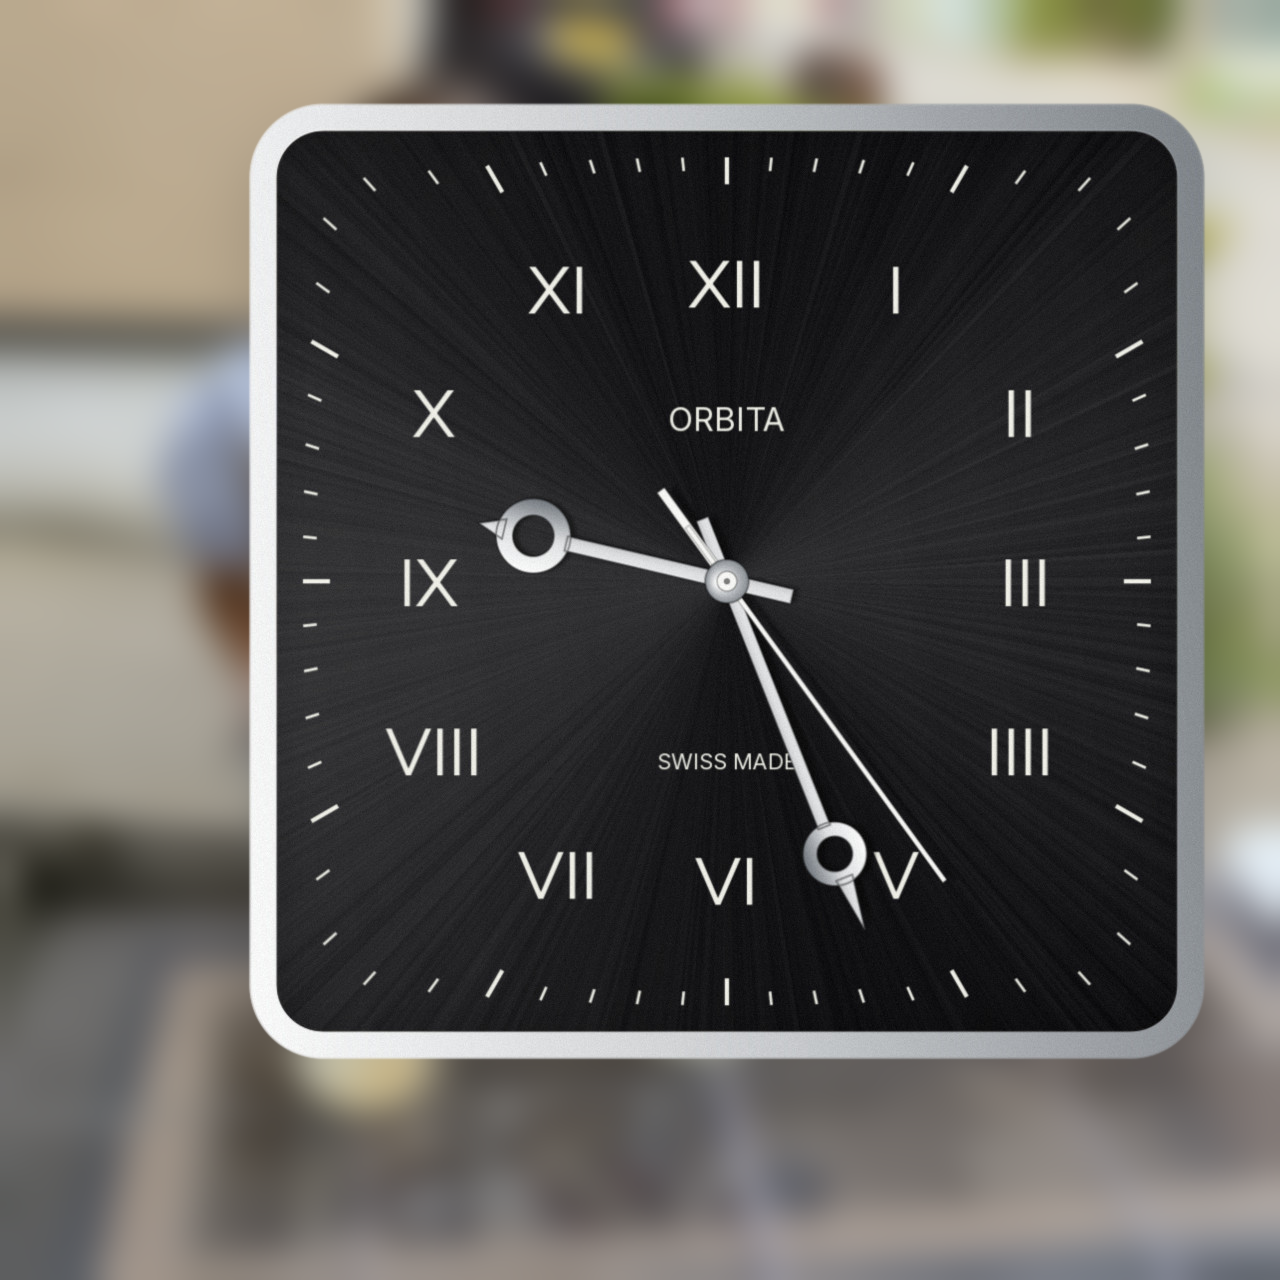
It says 9:26:24
